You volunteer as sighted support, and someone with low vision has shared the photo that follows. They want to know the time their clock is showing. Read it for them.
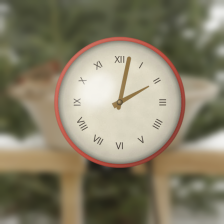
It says 2:02
